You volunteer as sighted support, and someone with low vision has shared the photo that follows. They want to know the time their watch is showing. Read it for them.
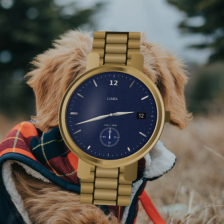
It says 2:42
